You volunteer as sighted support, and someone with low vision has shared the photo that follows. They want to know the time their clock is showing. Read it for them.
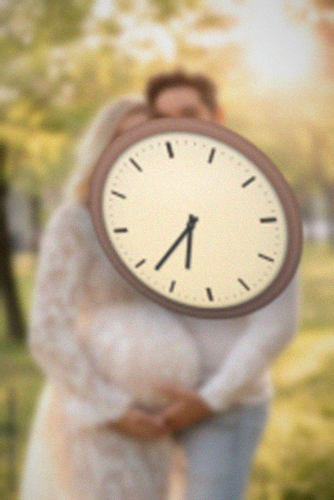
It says 6:38
